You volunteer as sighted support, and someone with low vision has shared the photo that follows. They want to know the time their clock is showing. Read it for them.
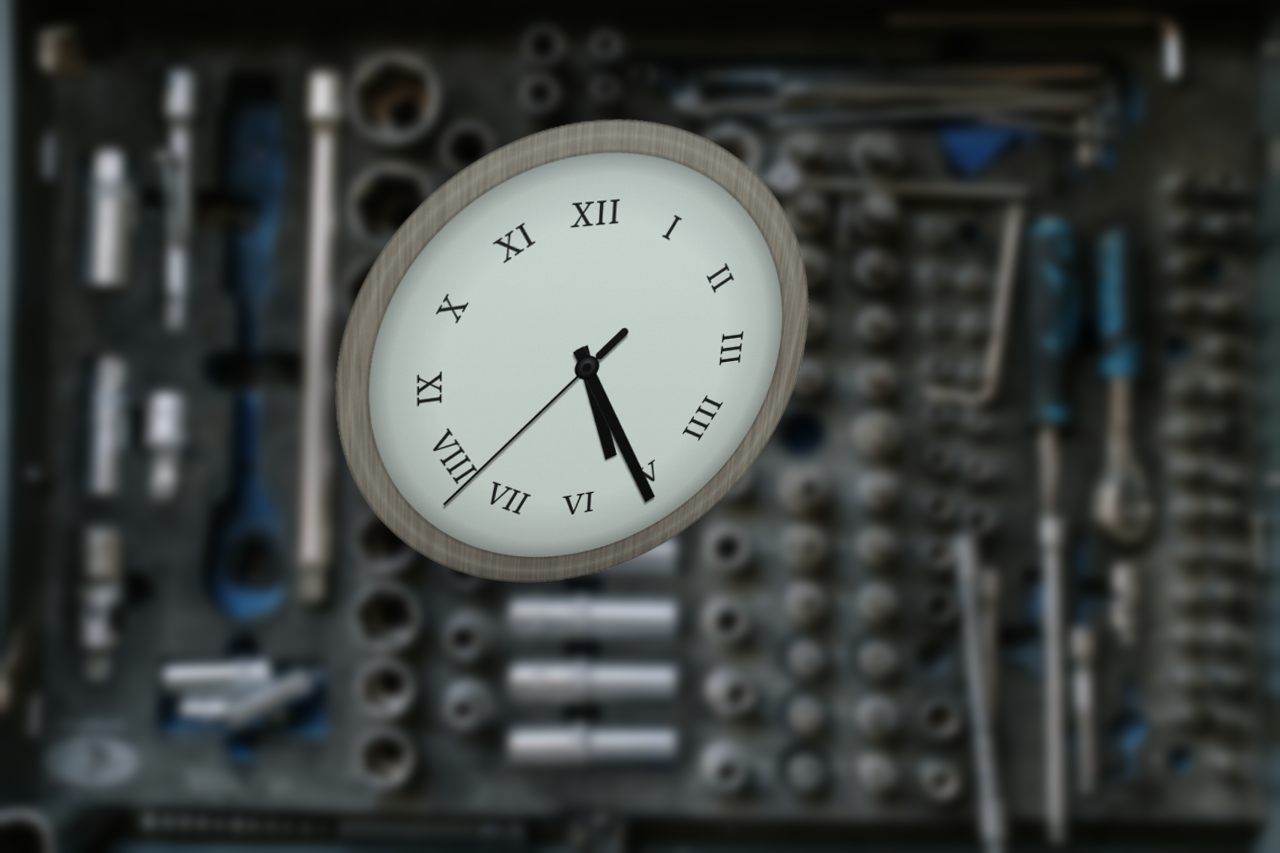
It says 5:25:38
